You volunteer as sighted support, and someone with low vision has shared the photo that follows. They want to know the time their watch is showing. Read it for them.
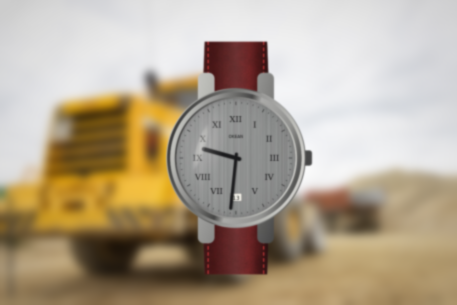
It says 9:31
